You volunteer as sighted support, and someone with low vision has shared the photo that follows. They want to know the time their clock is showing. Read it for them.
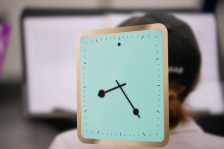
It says 8:24
